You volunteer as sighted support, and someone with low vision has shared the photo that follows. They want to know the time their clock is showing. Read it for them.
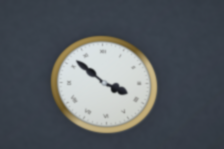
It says 3:52
